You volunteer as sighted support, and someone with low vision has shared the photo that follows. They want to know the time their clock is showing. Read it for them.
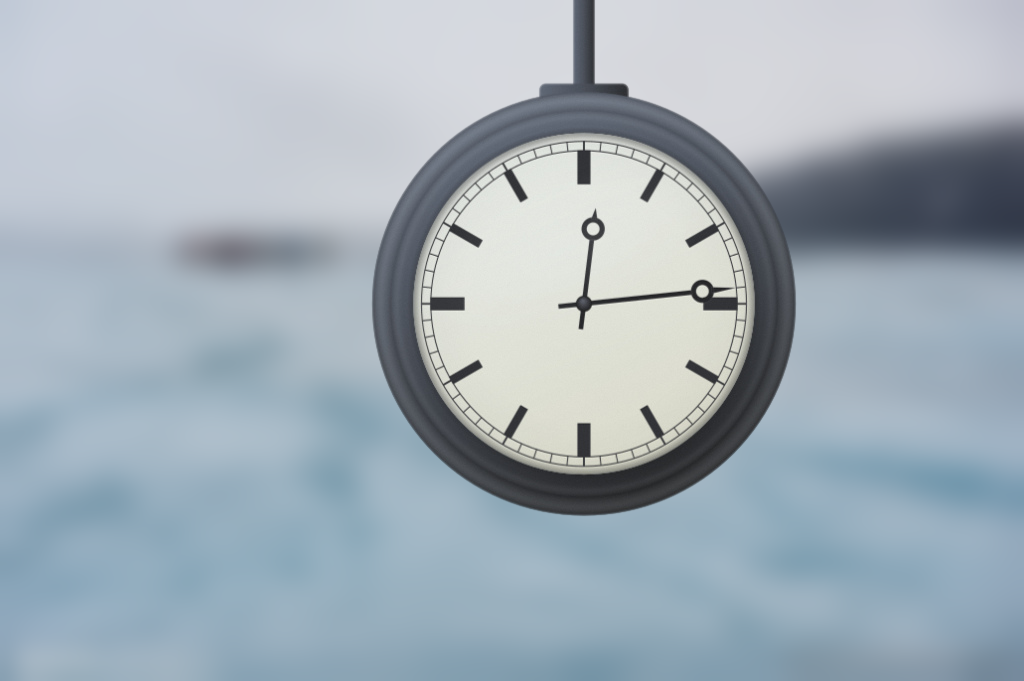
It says 12:14
